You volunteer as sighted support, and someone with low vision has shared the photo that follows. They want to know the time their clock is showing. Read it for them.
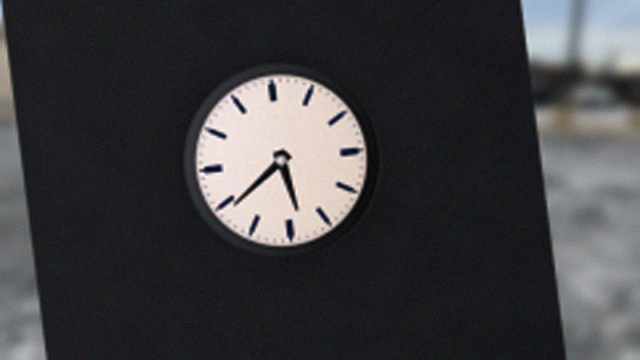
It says 5:39
